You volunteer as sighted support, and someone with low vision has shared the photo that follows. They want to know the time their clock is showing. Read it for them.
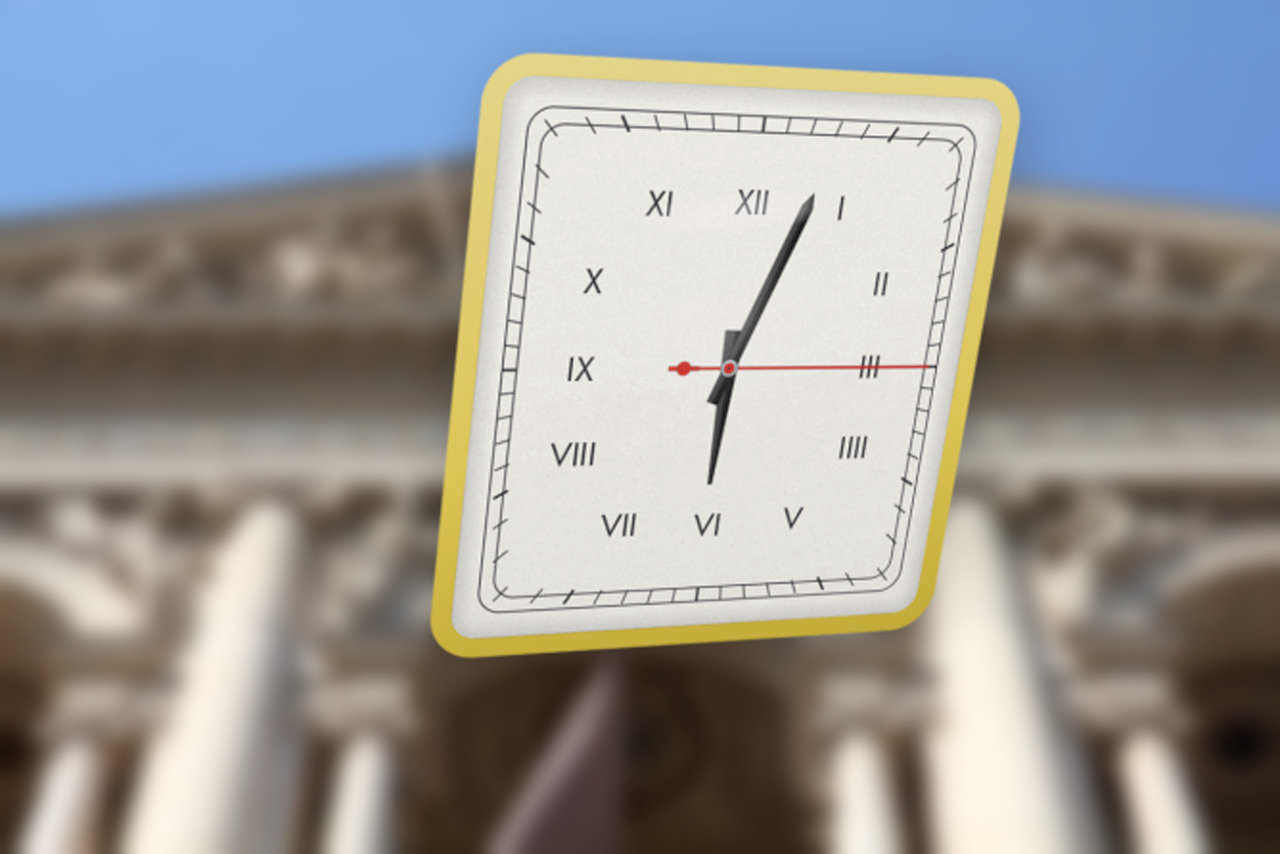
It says 6:03:15
